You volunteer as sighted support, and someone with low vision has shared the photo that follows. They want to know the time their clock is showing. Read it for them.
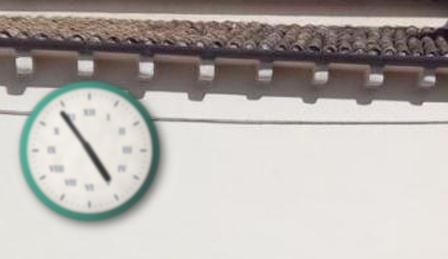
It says 4:54
